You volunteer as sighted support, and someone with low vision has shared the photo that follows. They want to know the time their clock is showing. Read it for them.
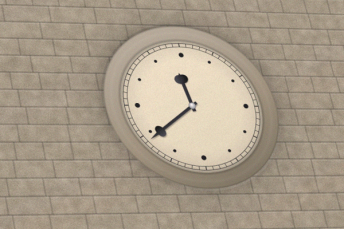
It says 11:39
